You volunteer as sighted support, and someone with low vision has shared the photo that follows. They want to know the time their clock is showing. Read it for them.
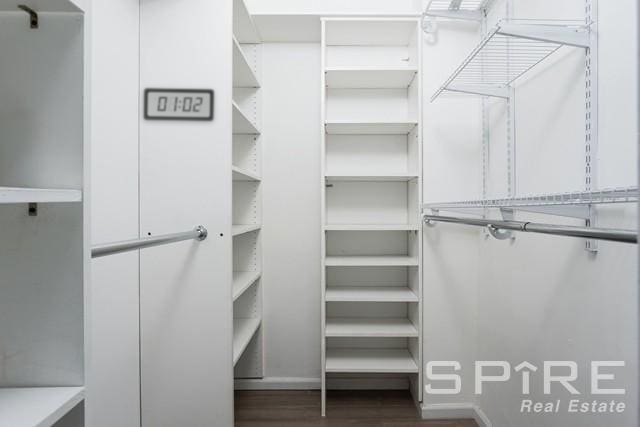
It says 1:02
